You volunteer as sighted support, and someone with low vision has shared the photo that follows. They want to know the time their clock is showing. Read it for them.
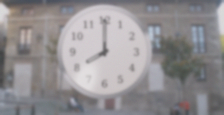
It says 8:00
